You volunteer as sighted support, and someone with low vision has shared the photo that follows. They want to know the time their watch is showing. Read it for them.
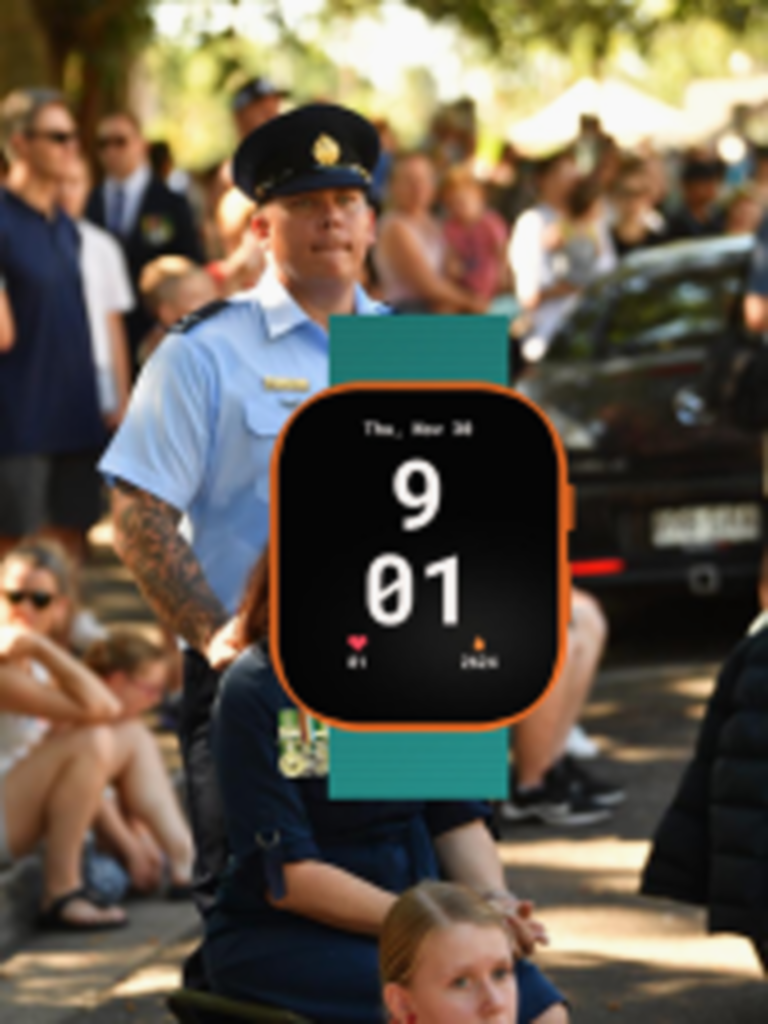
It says 9:01
